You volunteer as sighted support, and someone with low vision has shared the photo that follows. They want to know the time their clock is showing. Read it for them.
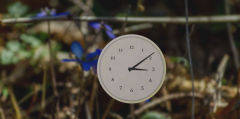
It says 3:09
